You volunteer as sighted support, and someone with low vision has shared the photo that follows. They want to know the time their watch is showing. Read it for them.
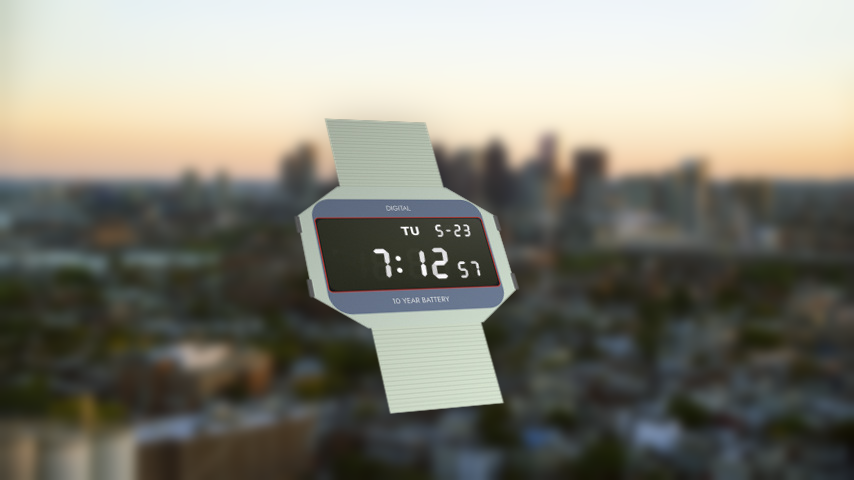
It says 7:12:57
